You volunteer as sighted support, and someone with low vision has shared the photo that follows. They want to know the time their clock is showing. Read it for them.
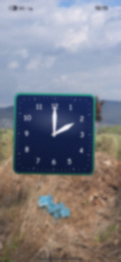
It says 2:00
